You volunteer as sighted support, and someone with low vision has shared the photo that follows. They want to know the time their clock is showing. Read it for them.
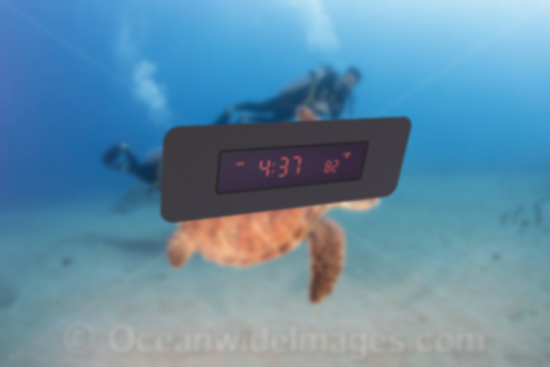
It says 4:37
